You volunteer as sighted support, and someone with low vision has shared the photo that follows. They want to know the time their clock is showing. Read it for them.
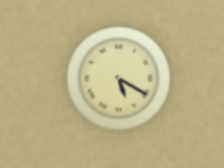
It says 5:20
